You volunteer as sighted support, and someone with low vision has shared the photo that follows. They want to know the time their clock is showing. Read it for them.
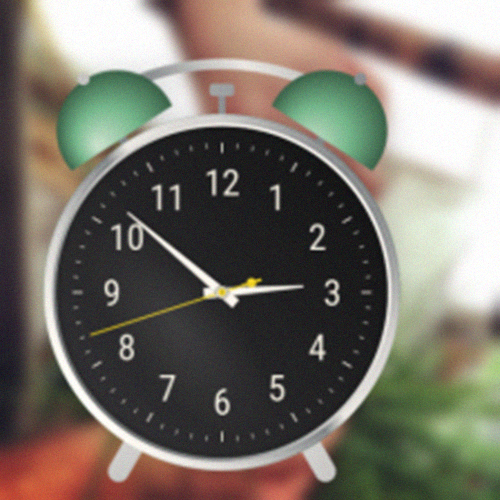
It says 2:51:42
